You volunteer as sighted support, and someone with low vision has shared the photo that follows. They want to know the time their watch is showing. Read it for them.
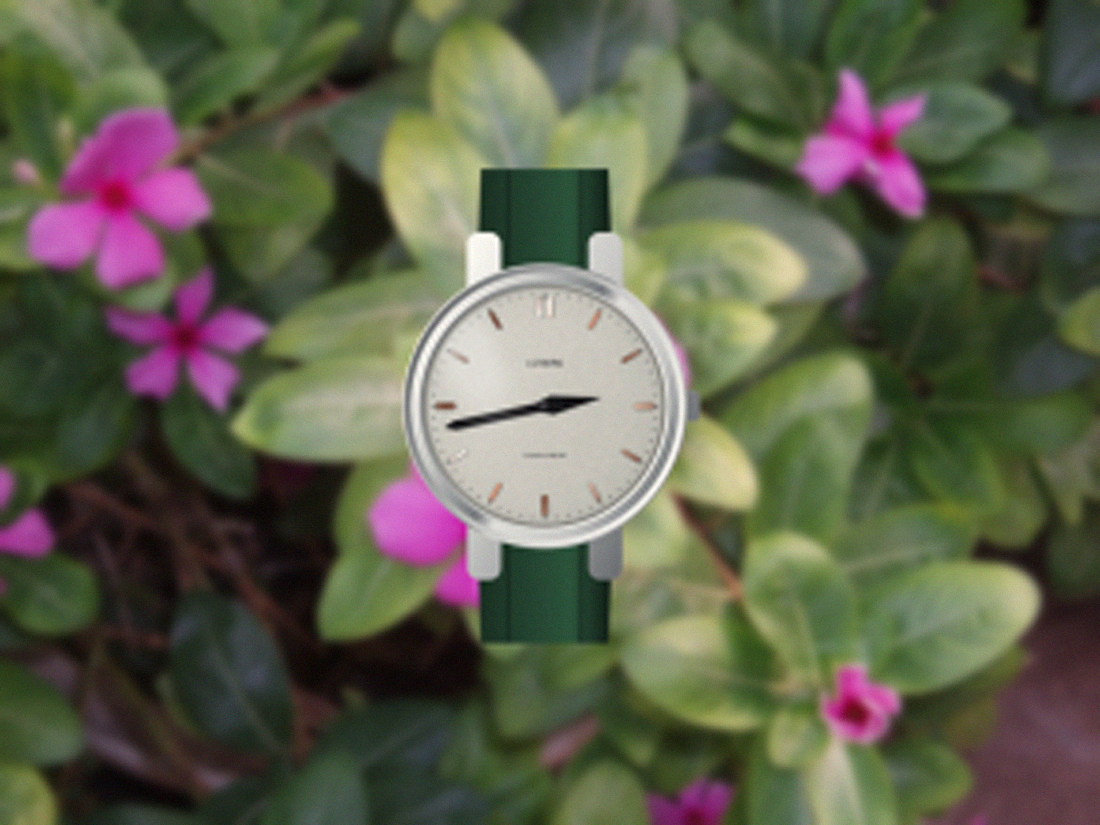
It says 2:43
